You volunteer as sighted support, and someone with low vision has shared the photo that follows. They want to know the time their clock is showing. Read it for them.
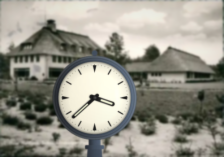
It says 3:38
